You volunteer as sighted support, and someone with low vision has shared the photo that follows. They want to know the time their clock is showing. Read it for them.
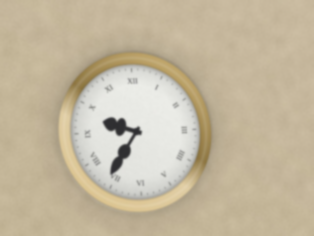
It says 9:36
